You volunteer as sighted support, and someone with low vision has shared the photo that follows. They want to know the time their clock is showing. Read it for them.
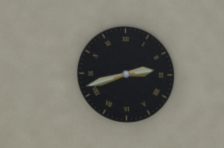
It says 2:42
